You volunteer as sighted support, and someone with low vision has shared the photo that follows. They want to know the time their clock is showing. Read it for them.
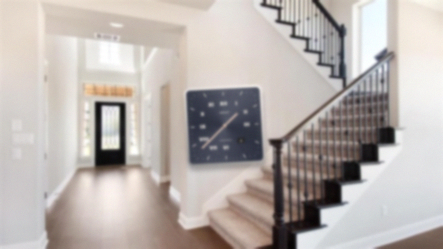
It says 1:38
